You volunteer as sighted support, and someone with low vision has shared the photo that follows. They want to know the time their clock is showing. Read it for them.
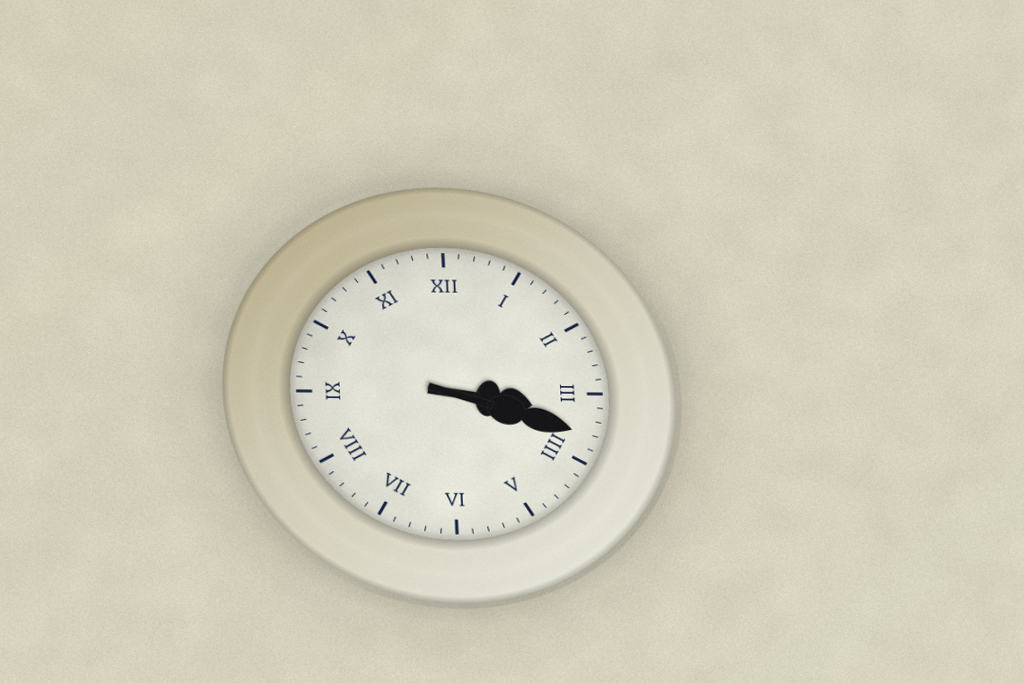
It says 3:18
